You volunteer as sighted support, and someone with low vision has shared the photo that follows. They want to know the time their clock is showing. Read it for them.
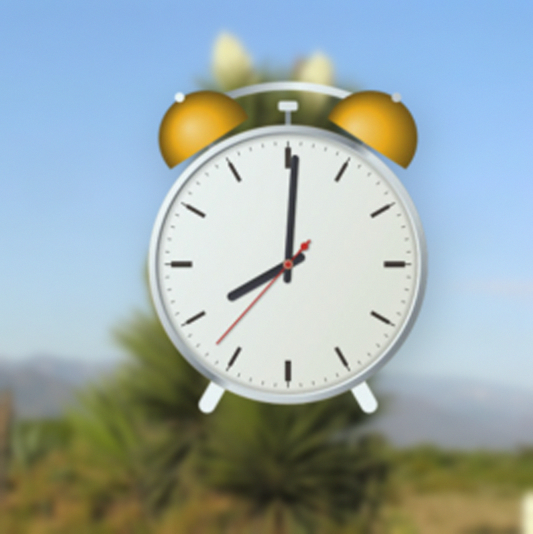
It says 8:00:37
